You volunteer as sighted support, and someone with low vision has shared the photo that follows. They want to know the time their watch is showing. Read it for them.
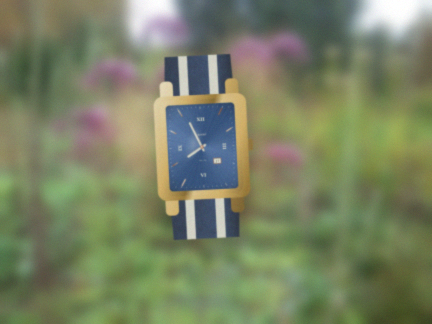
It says 7:56
